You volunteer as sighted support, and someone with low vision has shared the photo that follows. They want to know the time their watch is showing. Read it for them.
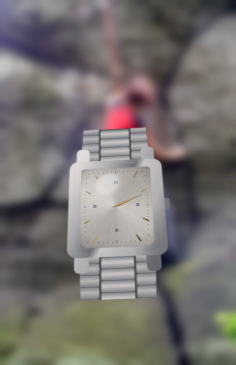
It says 2:11
